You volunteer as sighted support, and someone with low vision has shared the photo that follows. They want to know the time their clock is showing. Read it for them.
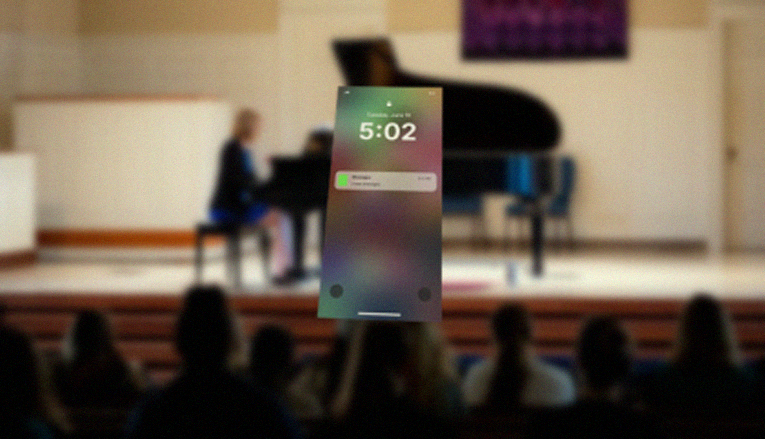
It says 5:02
